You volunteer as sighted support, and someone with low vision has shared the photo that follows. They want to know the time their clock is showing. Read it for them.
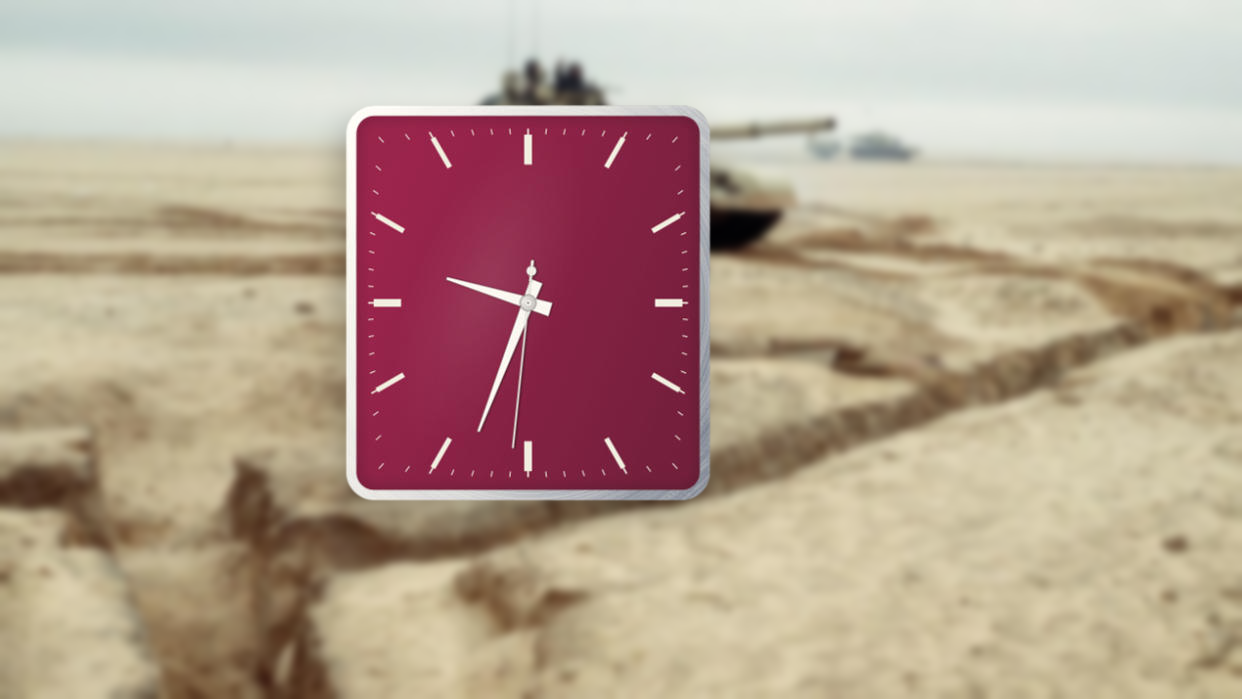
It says 9:33:31
